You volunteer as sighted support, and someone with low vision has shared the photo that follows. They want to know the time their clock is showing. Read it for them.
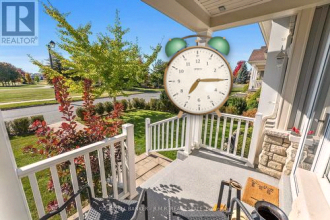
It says 7:15
